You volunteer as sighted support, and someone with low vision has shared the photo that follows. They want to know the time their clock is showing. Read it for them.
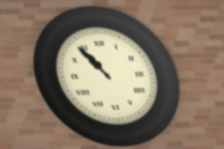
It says 10:54
